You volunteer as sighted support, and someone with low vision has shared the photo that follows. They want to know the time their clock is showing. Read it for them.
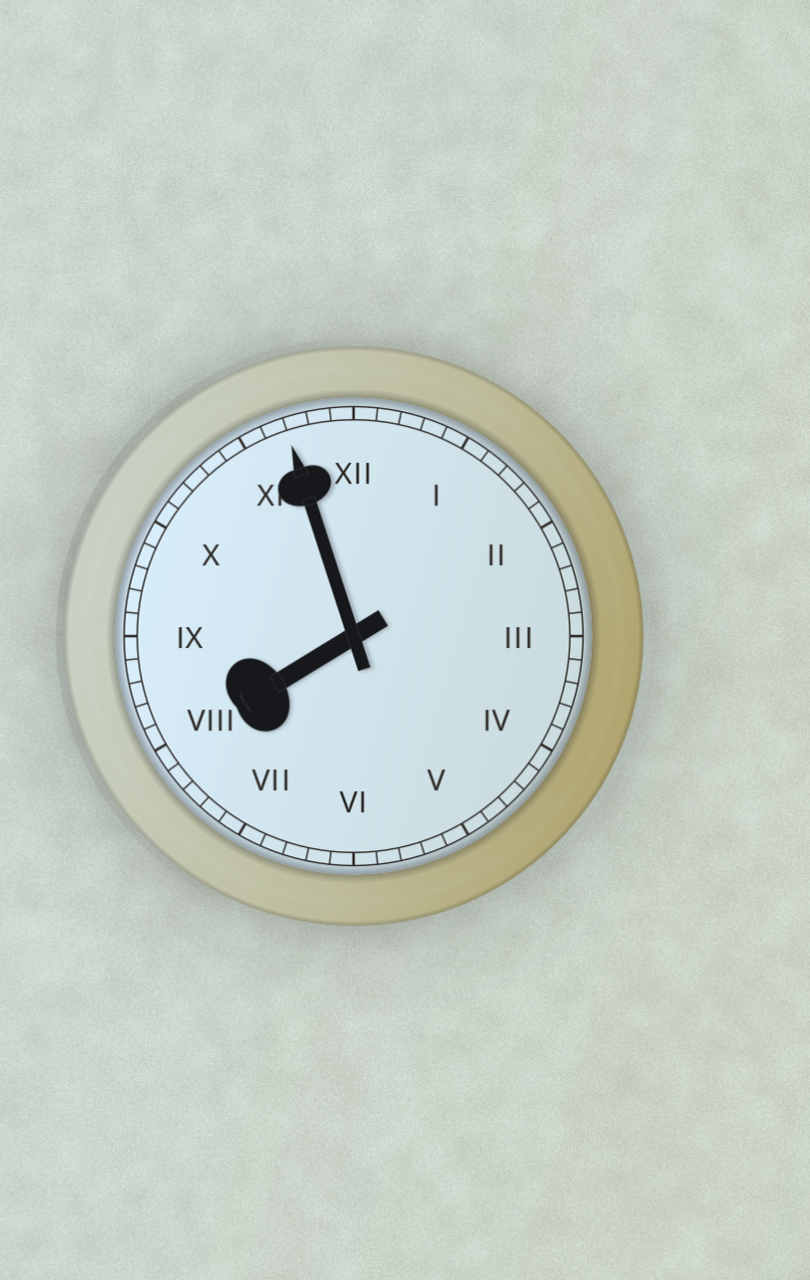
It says 7:57
